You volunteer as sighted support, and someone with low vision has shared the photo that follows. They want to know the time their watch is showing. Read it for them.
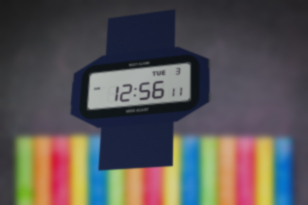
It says 12:56
